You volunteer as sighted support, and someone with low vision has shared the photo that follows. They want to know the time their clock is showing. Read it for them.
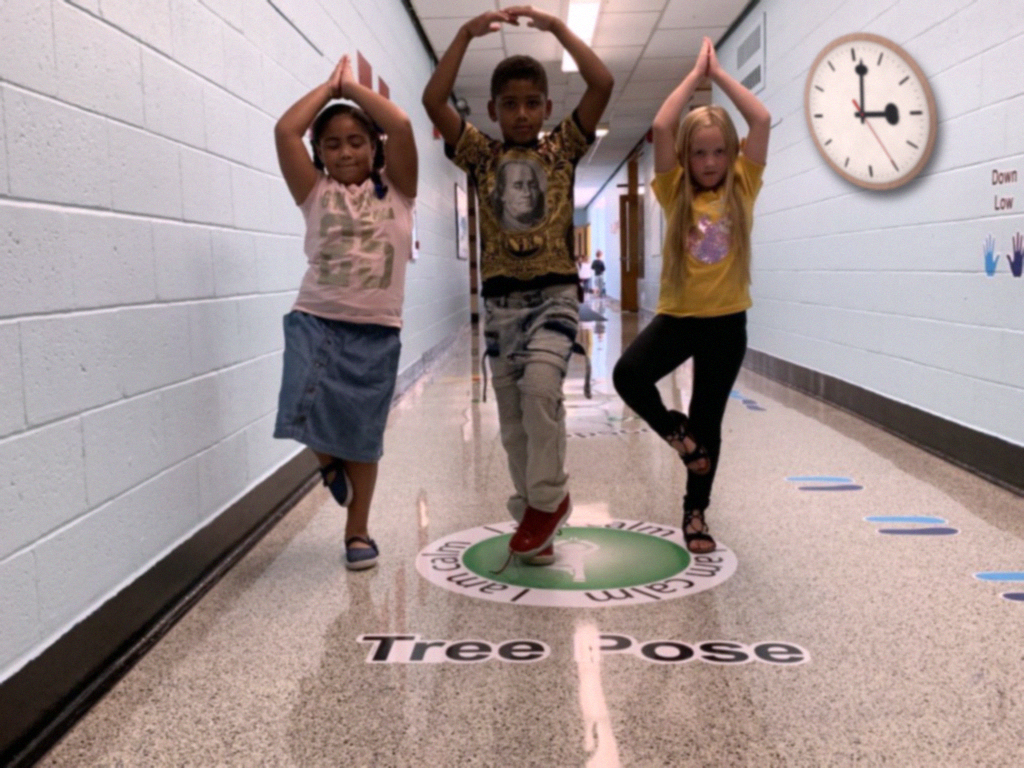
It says 3:01:25
